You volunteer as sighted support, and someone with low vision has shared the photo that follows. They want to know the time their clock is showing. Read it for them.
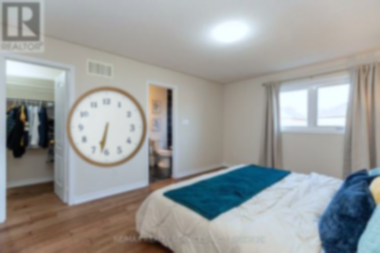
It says 6:32
